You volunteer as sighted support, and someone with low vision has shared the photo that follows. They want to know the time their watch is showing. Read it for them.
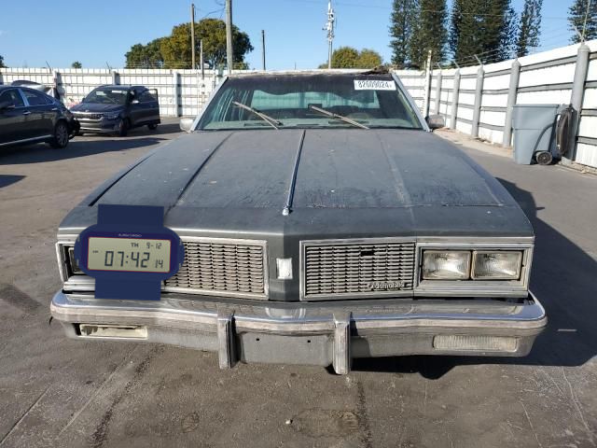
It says 7:42:14
